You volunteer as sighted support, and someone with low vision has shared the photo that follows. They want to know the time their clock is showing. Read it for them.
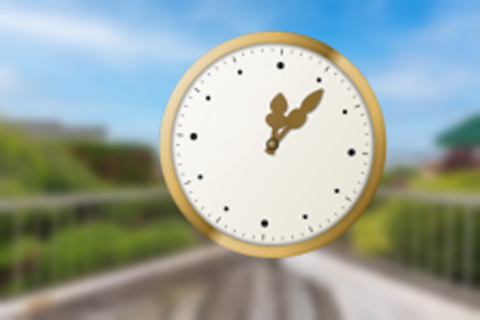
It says 12:06
